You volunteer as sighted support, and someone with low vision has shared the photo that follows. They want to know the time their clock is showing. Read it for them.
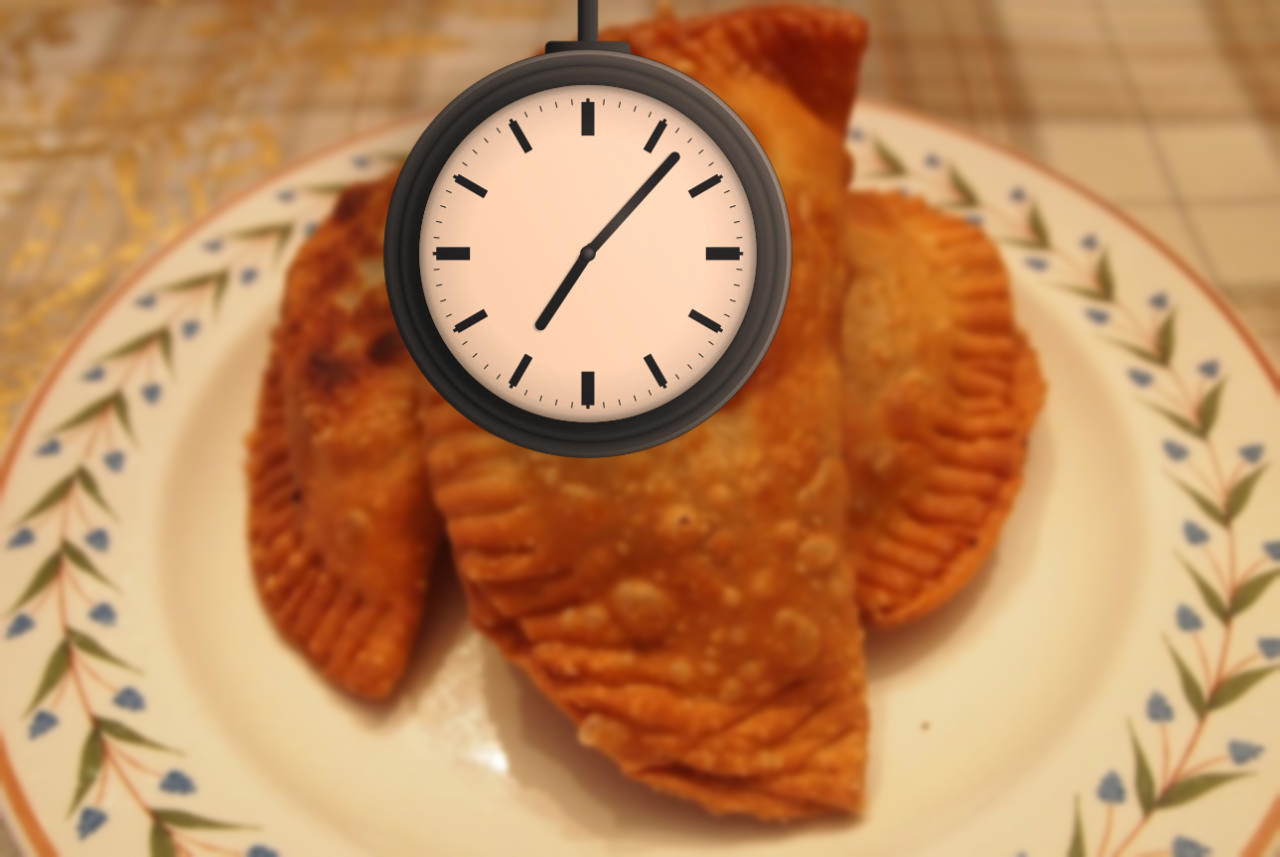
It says 7:07
